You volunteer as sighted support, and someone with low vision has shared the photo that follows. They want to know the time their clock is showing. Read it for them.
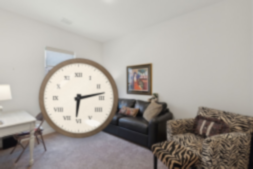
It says 6:13
